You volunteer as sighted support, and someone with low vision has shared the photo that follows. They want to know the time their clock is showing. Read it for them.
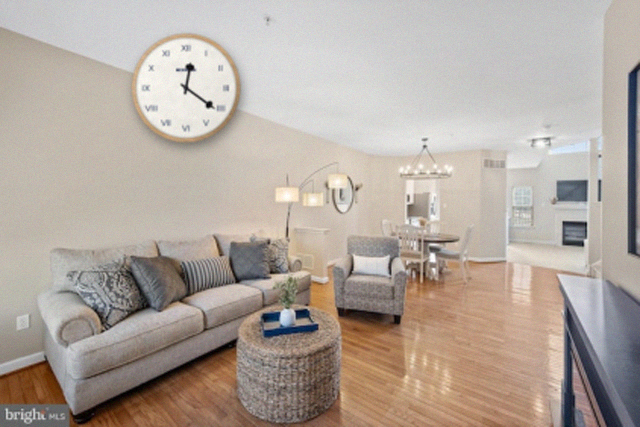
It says 12:21
